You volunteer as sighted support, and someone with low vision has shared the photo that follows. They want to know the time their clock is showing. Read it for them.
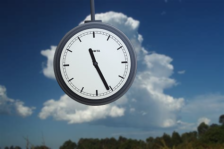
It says 11:26
